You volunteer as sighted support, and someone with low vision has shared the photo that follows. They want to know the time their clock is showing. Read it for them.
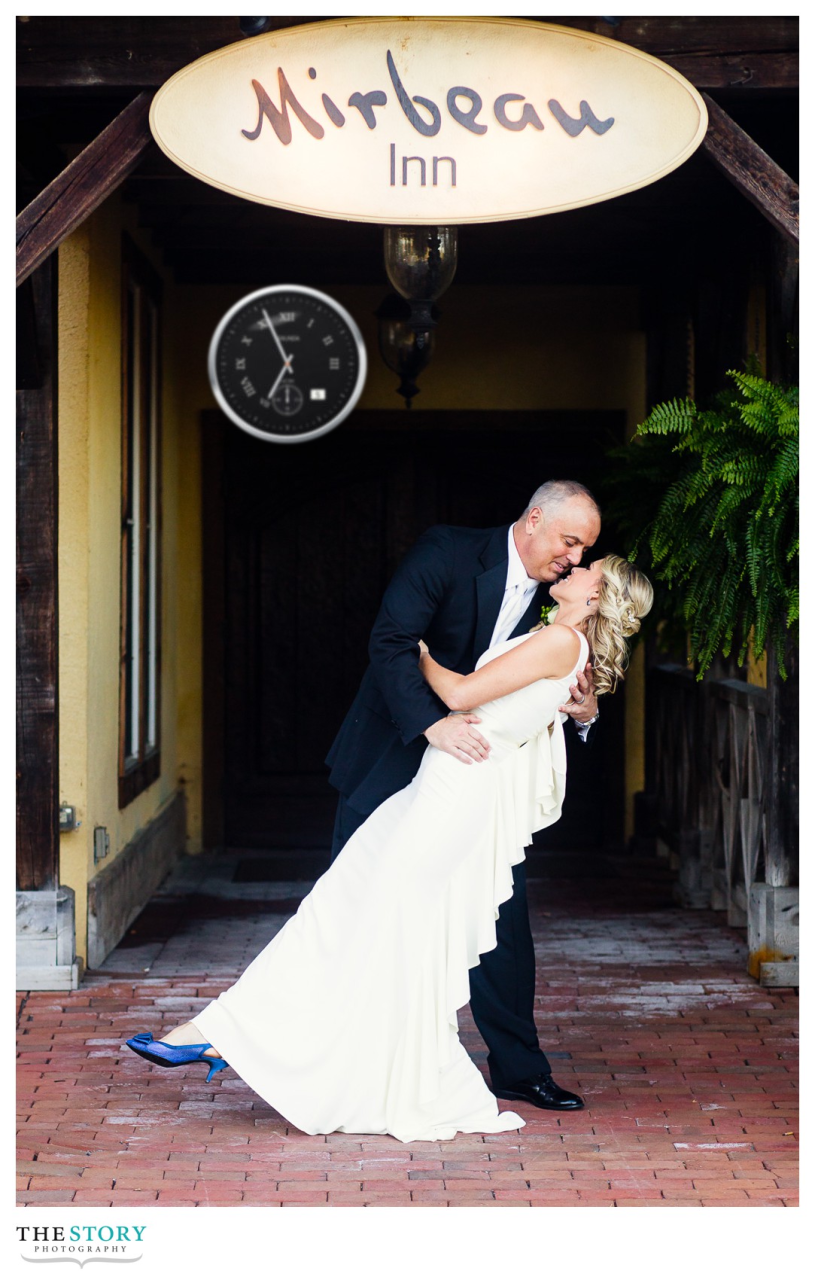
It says 6:56
